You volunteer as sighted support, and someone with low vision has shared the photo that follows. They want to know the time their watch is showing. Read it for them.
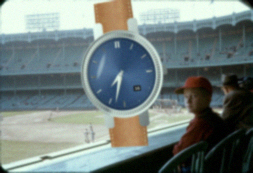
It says 7:33
